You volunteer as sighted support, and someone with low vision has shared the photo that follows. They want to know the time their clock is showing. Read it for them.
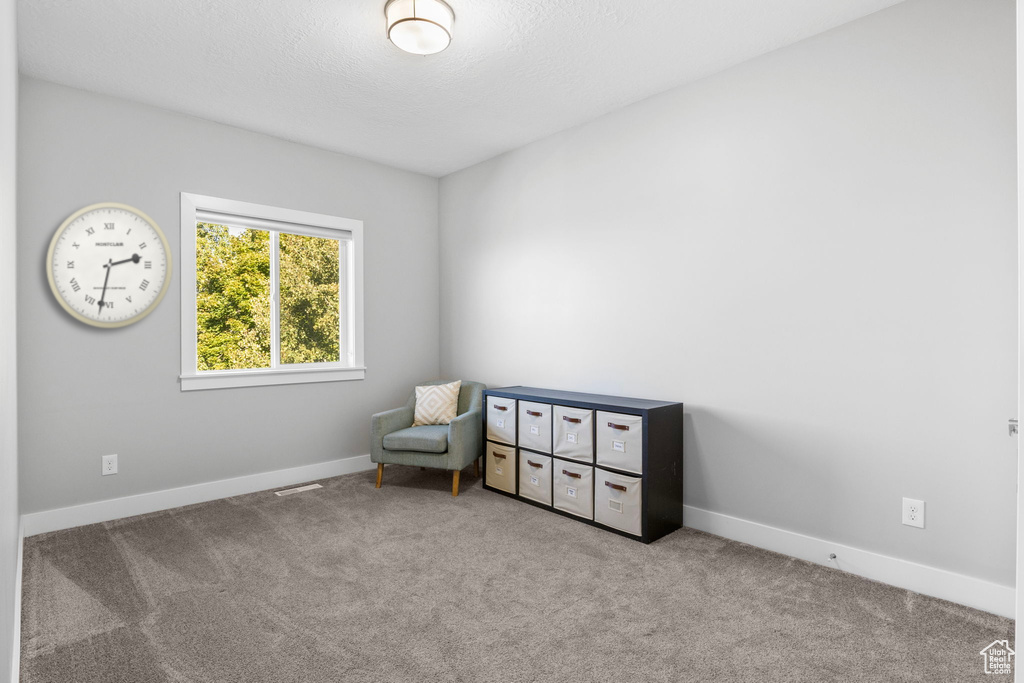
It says 2:32
